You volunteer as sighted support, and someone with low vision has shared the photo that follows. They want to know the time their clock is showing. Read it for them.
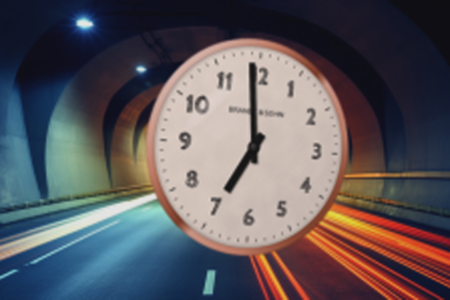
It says 6:59
